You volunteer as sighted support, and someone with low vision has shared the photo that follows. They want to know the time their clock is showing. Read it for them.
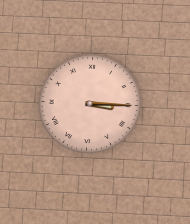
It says 3:15
